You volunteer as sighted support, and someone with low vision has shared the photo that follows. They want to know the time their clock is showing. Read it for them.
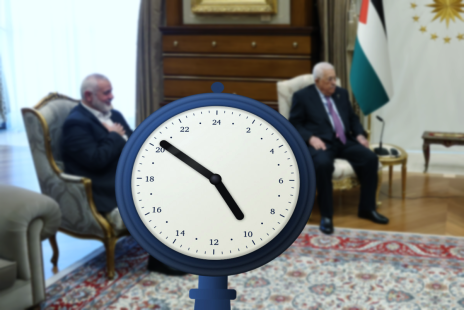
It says 9:51
